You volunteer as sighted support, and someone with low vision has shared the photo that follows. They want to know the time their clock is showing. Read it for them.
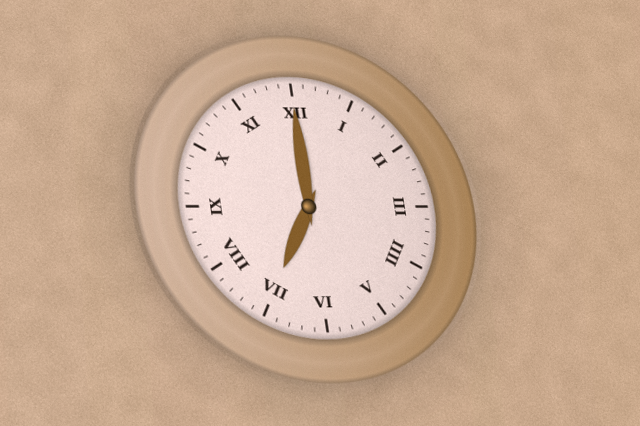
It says 7:00
